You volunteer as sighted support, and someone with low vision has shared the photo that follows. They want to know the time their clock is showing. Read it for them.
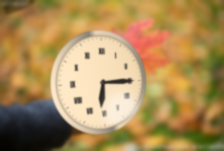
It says 6:15
